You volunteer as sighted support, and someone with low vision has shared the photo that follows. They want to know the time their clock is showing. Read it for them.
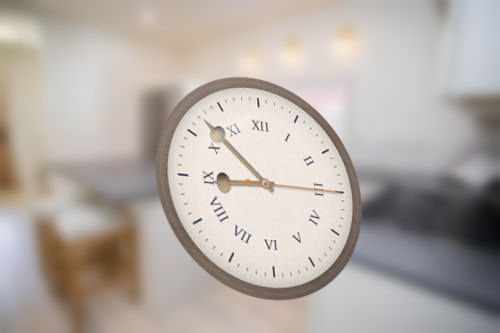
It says 8:52:15
